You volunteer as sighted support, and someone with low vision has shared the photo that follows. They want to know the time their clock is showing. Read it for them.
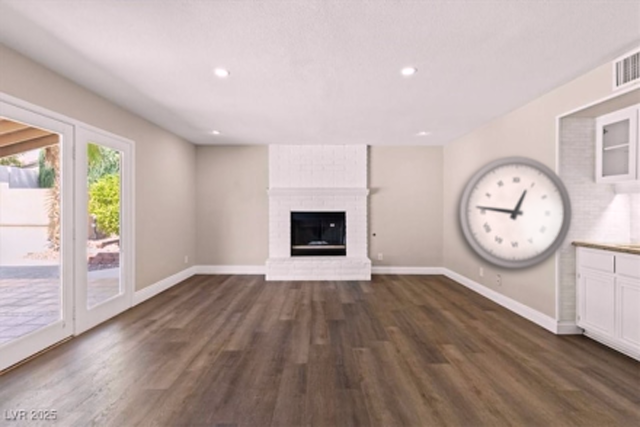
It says 12:46
